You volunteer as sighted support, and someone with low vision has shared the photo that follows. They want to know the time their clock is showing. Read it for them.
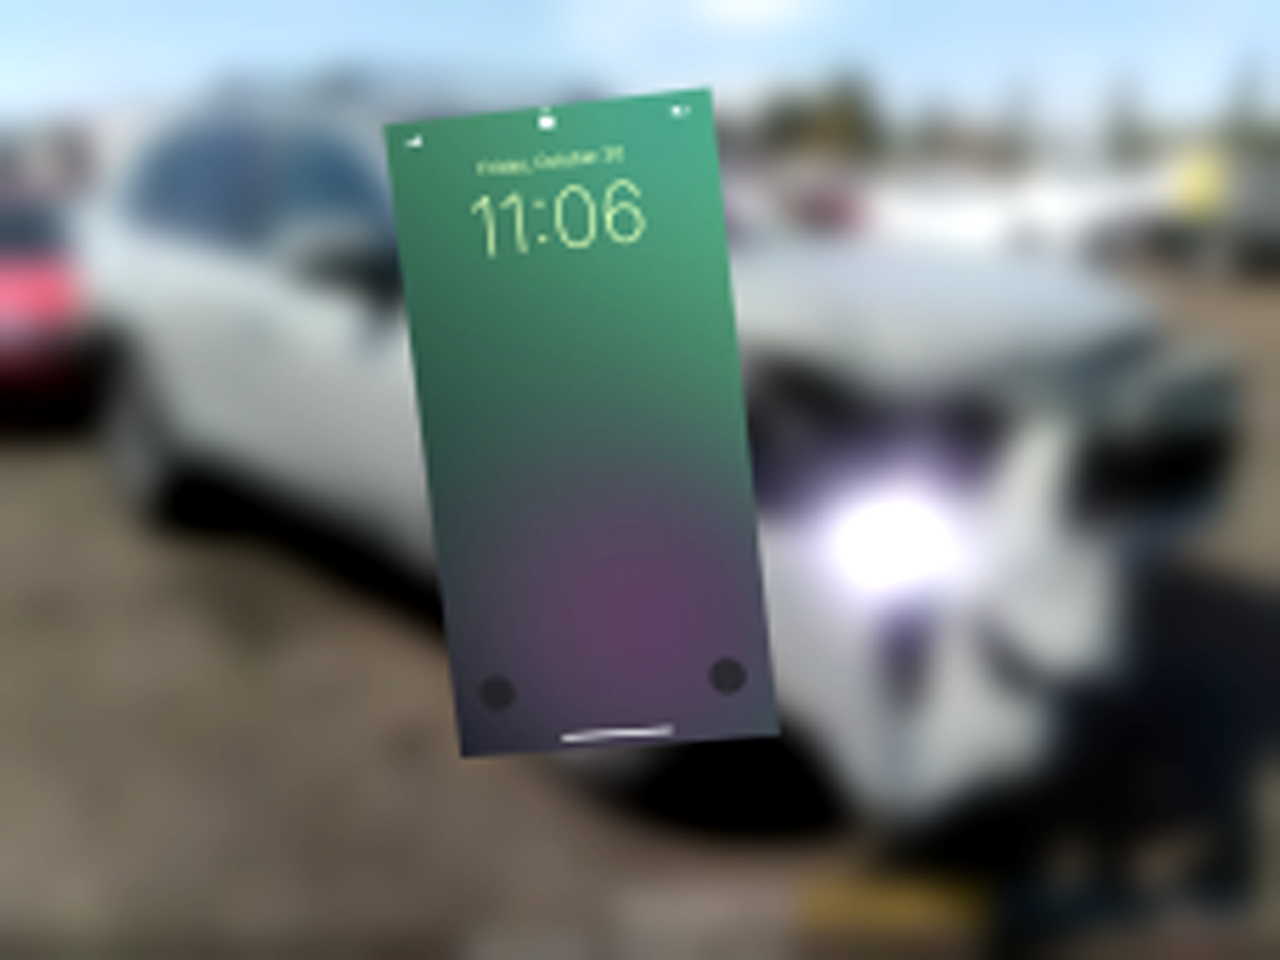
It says 11:06
